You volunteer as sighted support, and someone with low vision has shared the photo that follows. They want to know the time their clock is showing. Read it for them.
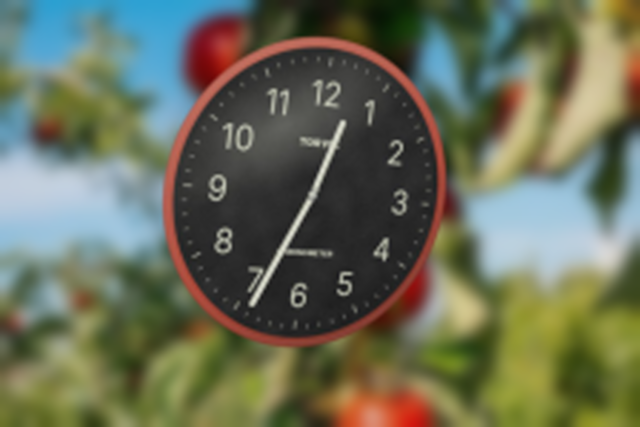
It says 12:34
